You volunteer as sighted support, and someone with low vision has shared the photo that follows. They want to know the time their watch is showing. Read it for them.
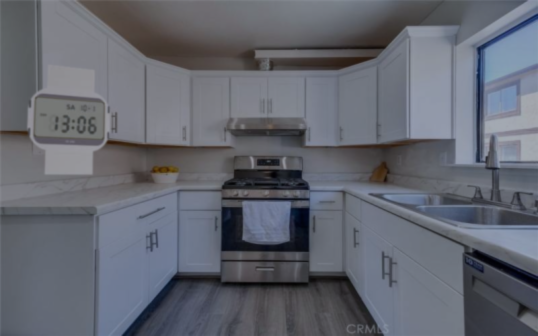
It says 13:06
